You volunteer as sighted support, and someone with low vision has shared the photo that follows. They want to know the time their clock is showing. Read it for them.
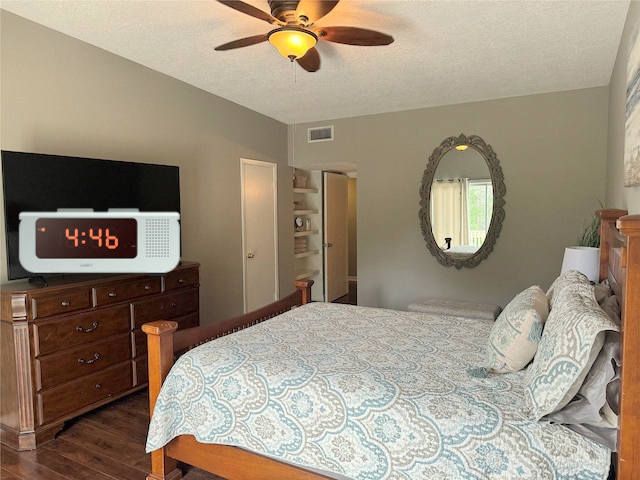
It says 4:46
